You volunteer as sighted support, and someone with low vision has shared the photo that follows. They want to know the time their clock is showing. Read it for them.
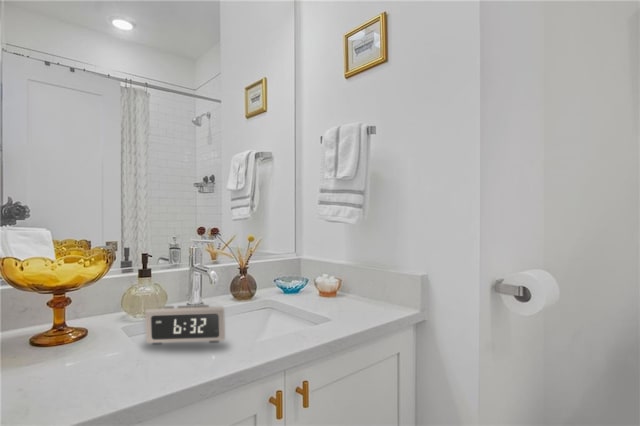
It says 6:32
